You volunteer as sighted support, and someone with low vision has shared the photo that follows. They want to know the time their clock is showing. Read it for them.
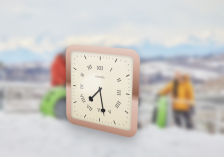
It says 7:28
